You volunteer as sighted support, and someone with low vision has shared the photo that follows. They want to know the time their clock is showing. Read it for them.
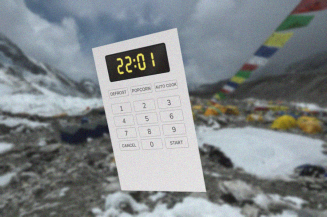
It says 22:01
